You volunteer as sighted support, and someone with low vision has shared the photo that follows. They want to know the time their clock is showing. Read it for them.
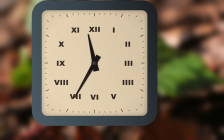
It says 11:35
